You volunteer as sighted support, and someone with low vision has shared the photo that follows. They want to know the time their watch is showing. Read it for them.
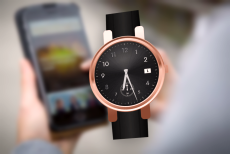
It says 6:27
